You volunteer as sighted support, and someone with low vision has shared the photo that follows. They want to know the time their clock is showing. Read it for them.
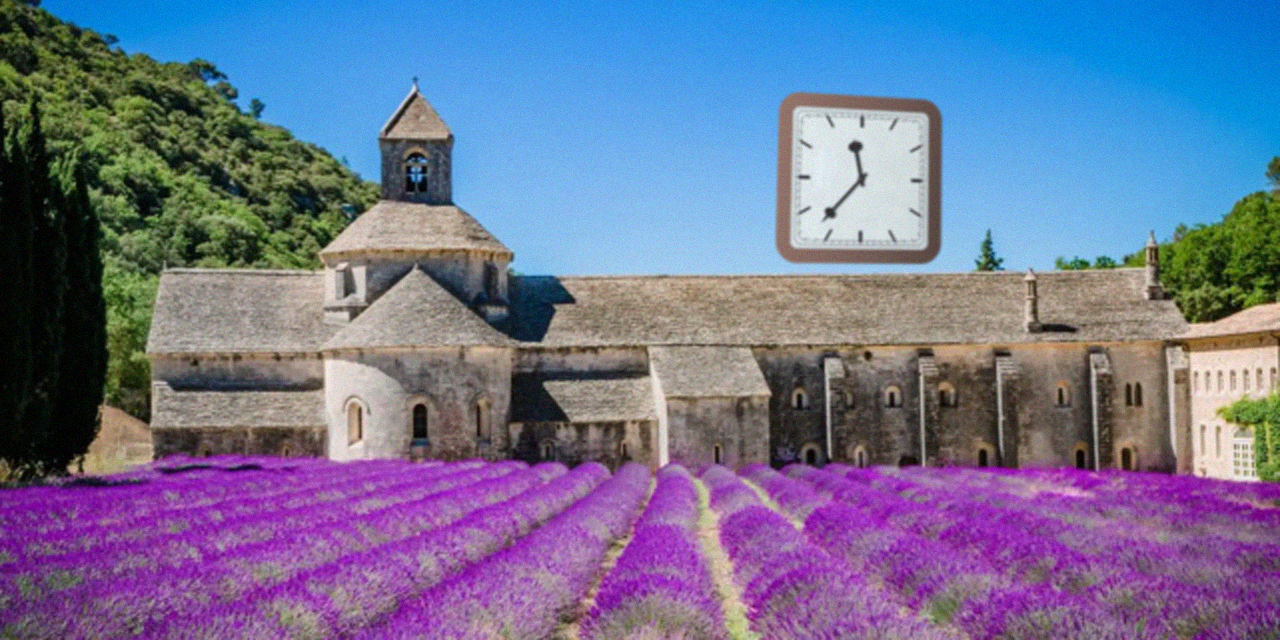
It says 11:37
